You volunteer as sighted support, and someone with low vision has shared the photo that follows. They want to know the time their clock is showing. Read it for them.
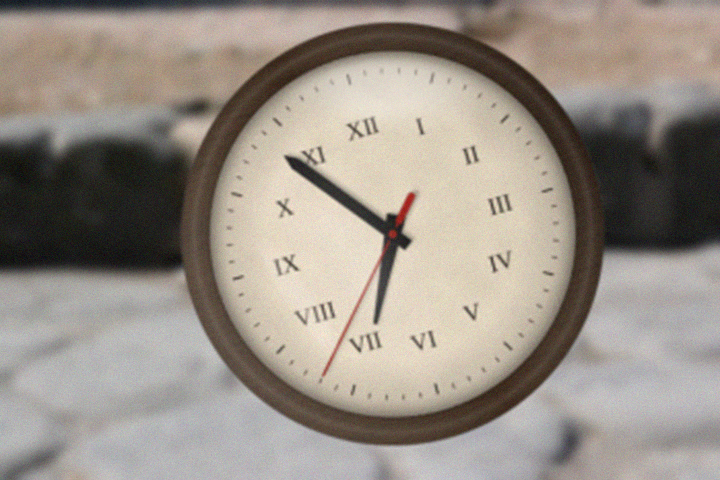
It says 6:53:37
